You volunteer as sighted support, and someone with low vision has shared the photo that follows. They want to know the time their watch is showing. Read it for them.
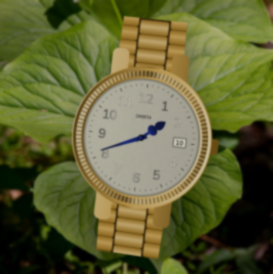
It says 1:41
